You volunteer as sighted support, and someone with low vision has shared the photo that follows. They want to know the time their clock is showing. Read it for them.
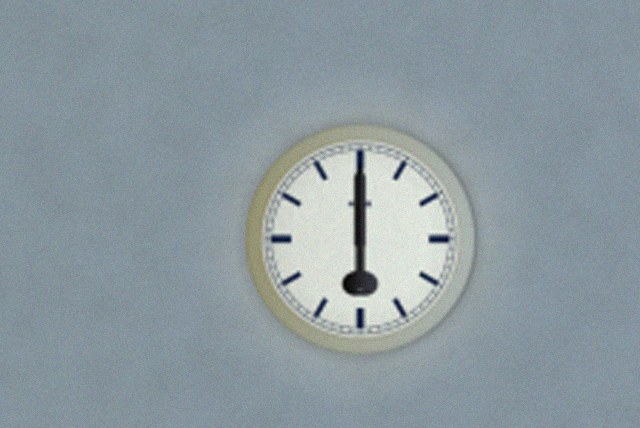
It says 6:00
